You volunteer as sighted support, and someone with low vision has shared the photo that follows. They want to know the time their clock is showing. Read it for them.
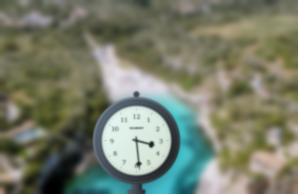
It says 3:29
